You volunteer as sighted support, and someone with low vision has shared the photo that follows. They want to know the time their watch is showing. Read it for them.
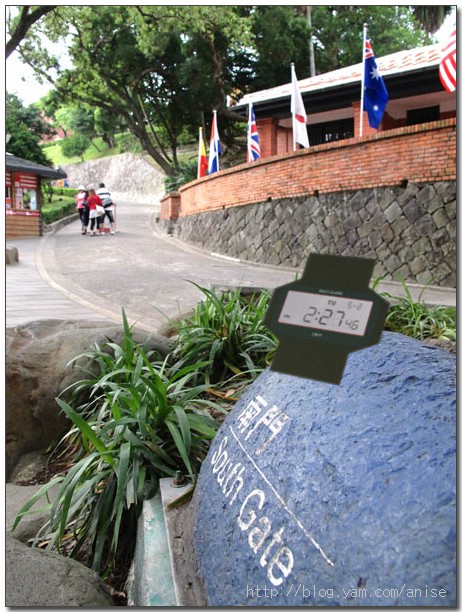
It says 2:27:46
